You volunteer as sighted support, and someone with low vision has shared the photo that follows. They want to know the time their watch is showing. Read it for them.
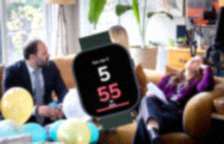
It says 5:55
